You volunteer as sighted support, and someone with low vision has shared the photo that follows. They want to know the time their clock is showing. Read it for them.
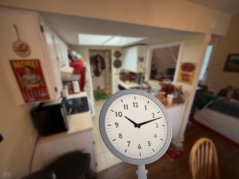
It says 10:12
